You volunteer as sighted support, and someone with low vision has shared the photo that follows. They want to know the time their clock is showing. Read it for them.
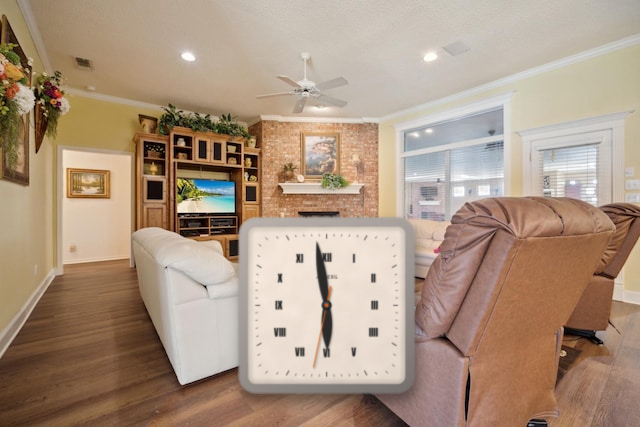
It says 5:58:32
